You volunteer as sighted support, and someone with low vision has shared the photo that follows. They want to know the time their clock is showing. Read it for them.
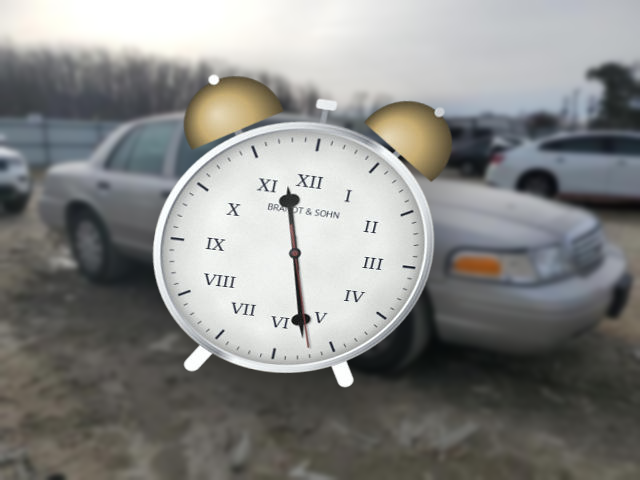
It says 11:27:27
